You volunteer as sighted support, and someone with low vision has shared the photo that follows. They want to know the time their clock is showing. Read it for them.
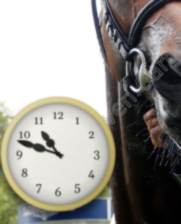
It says 10:48
